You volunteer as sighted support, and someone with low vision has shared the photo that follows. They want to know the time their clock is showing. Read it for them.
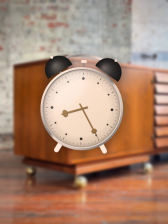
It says 8:25
